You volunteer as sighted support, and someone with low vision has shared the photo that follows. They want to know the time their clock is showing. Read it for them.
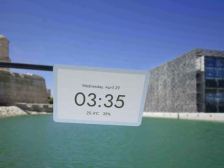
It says 3:35
